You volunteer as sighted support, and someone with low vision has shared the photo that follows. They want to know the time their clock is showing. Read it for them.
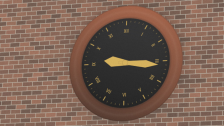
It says 9:16
